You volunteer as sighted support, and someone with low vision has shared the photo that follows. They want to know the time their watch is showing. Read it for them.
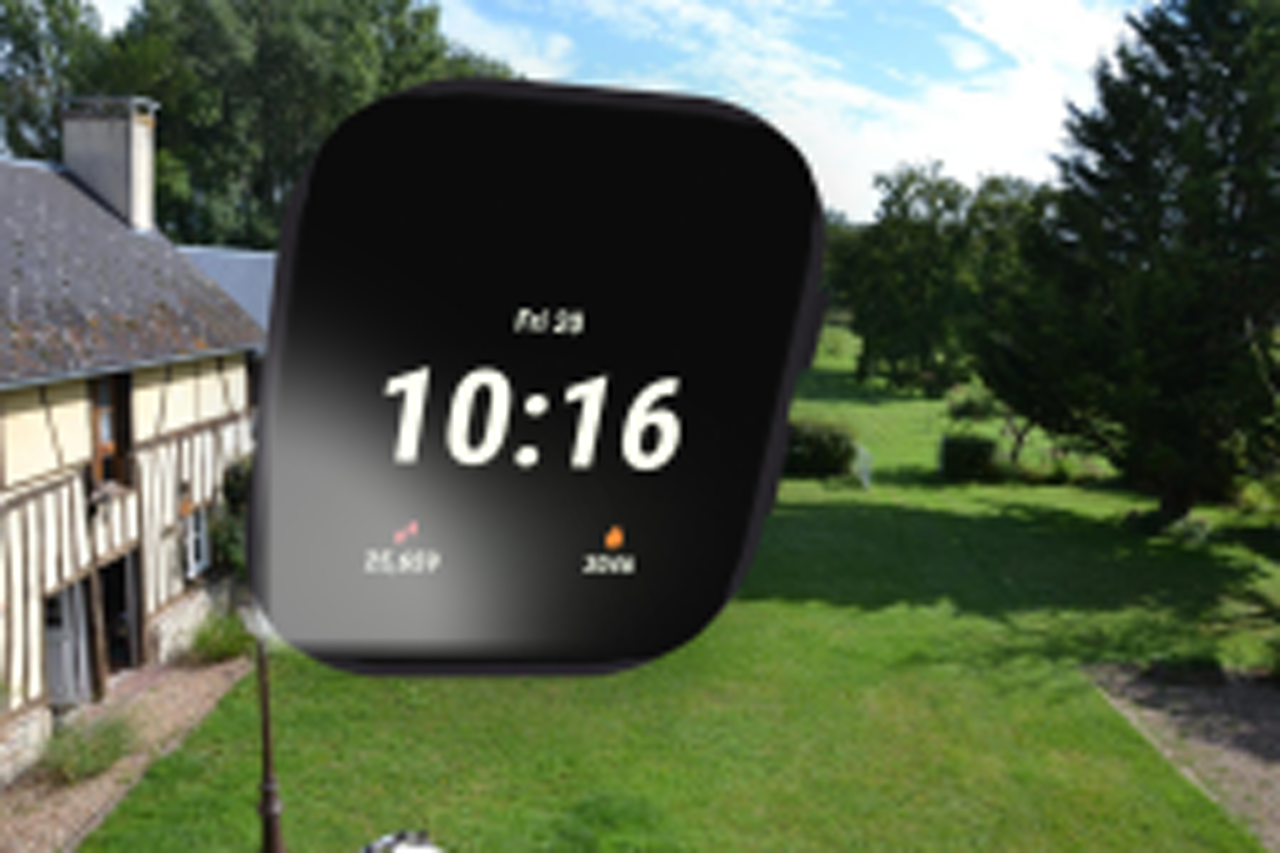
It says 10:16
